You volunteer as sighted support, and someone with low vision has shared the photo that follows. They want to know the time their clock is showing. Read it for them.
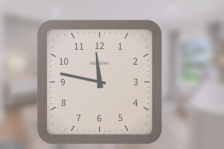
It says 11:47
